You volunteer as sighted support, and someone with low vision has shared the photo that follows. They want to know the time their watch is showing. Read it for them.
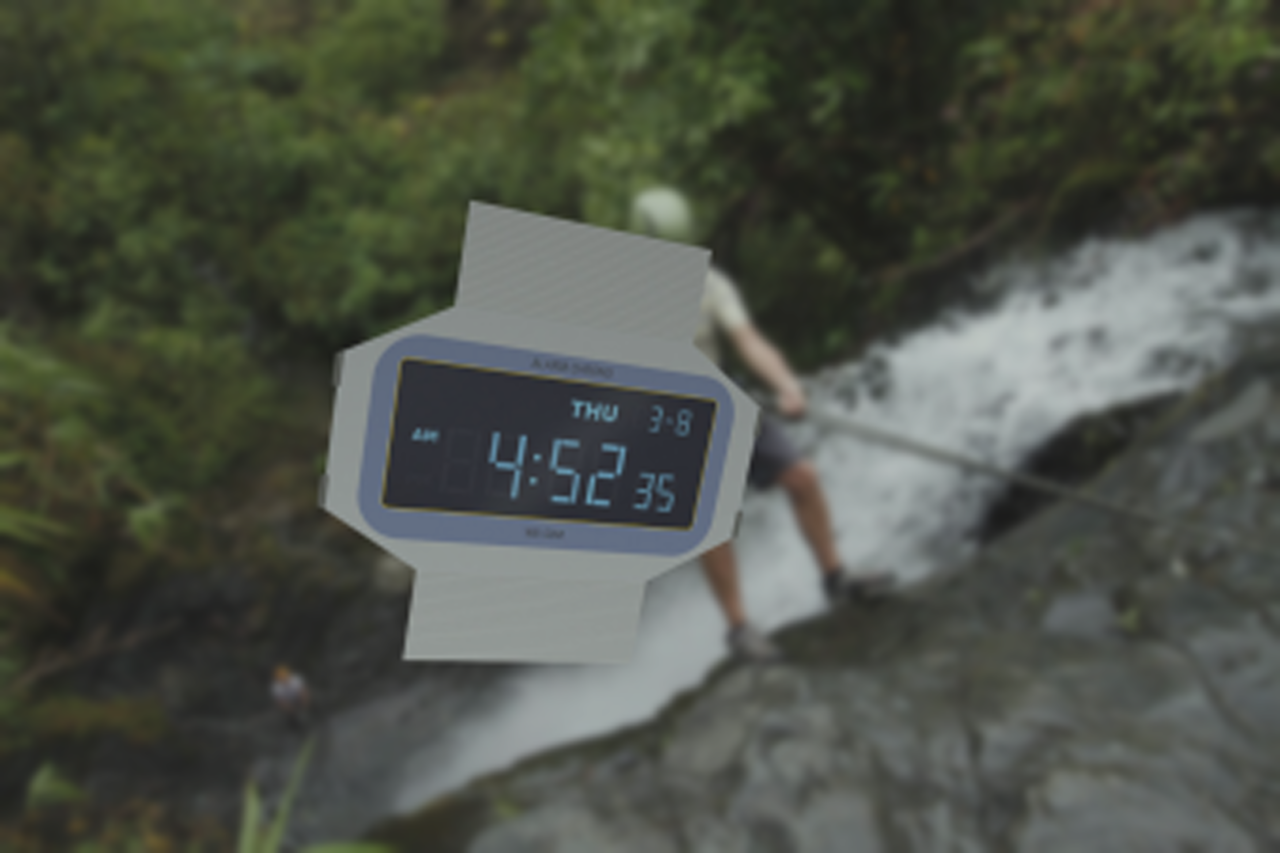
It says 4:52:35
